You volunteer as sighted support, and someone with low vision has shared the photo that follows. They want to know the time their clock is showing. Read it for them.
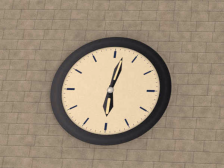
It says 6:02
